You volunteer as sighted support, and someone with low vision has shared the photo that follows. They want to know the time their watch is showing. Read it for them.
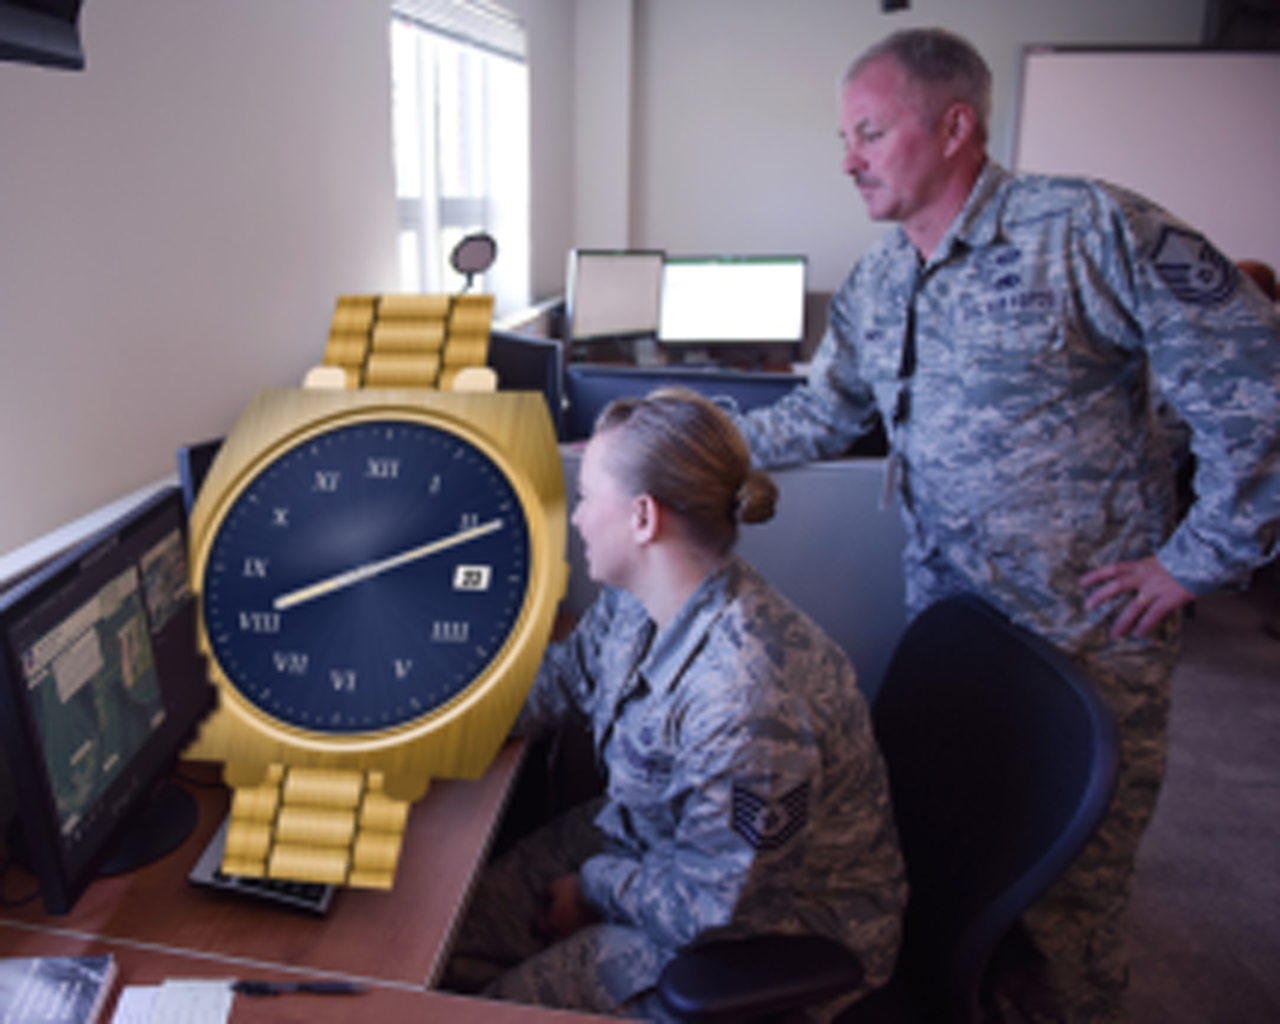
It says 8:11
